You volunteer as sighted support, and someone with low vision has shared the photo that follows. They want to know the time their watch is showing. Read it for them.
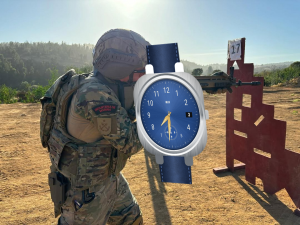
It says 7:31
